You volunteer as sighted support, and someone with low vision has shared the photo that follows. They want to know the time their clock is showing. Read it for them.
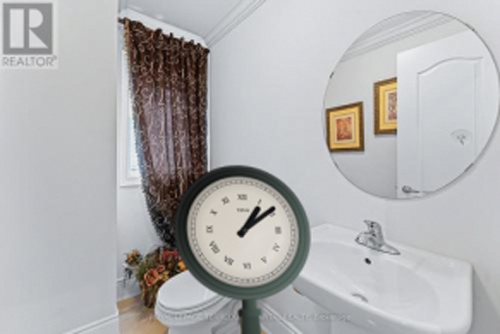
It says 1:09
